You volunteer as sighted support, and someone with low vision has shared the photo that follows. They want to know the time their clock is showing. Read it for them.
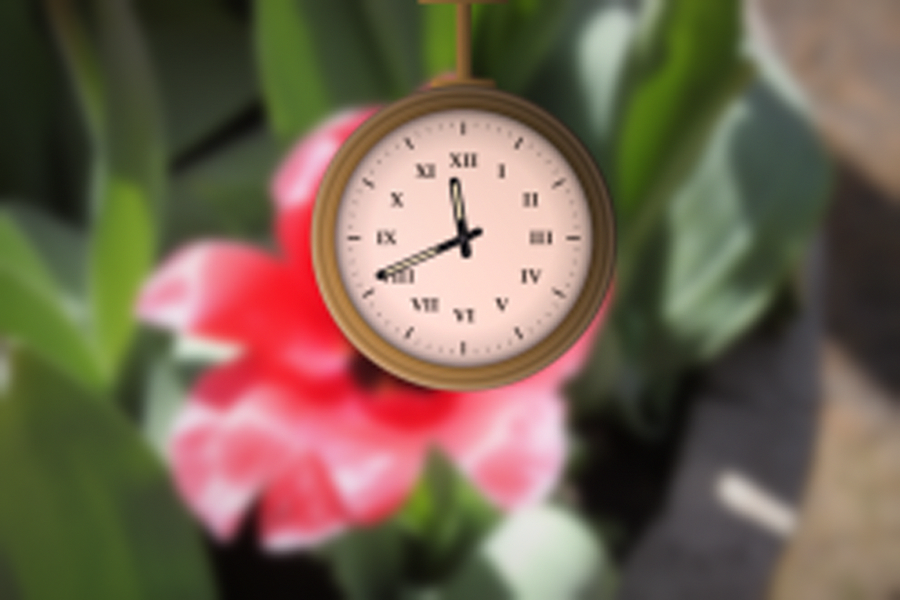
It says 11:41
